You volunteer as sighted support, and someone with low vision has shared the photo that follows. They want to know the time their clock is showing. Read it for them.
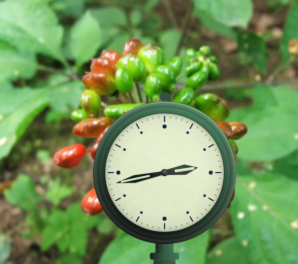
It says 2:43
